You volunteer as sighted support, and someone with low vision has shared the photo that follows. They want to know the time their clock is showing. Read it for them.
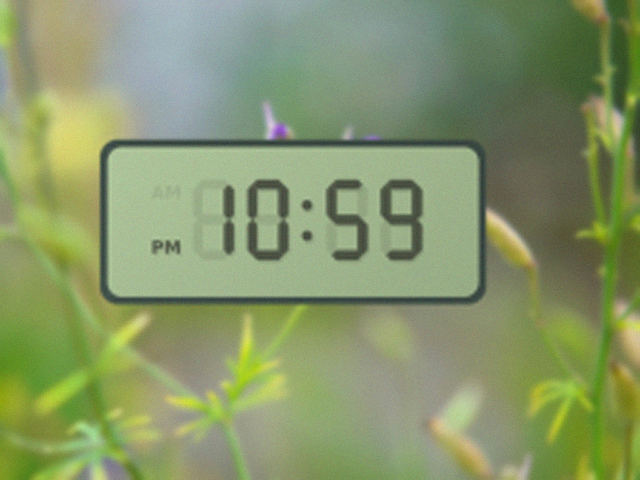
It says 10:59
